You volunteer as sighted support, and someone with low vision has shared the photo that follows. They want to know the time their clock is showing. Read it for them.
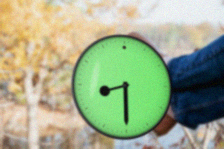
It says 8:30
